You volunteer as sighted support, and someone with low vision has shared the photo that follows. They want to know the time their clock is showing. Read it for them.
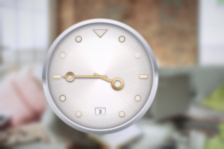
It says 3:45
